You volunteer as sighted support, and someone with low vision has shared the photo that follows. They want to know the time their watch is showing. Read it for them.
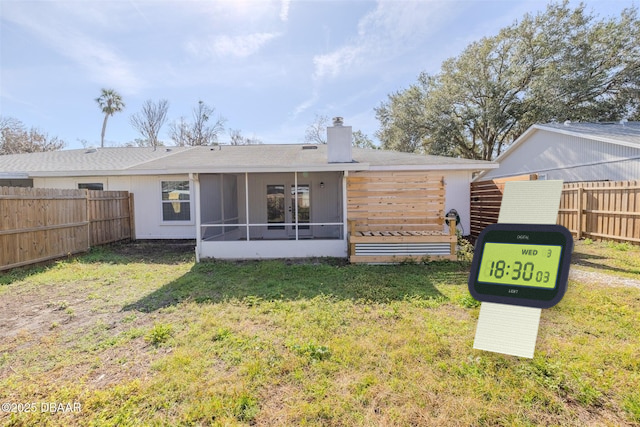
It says 18:30:03
